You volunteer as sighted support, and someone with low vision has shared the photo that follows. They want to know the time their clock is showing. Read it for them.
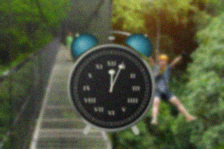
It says 12:04
